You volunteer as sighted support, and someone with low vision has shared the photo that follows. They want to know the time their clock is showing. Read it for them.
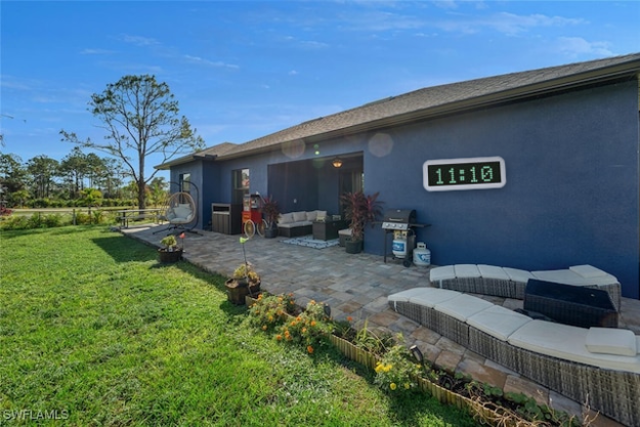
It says 11:10
